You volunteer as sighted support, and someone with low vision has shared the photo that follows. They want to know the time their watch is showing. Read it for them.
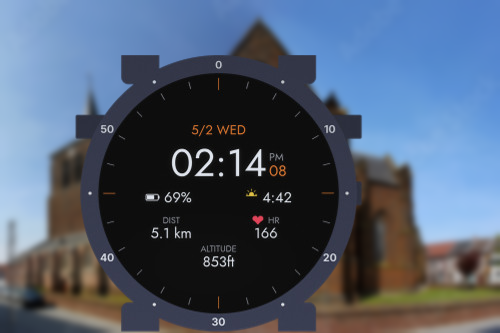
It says 2:14:08
